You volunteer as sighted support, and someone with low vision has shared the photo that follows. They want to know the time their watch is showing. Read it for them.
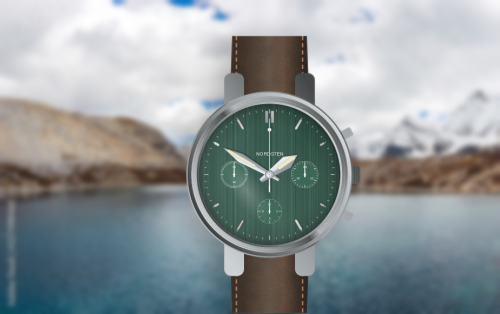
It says 1:50
